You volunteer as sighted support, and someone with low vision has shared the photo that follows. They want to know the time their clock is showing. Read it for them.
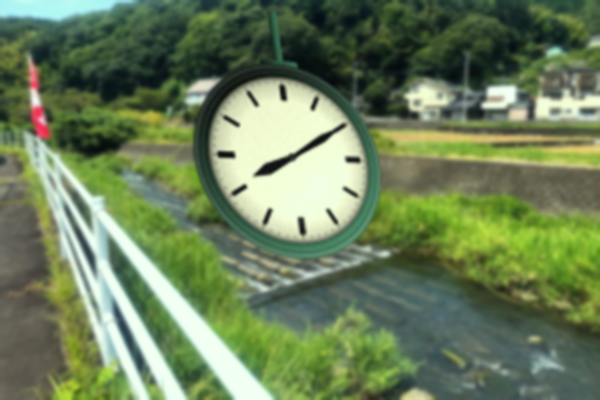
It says 8:10
